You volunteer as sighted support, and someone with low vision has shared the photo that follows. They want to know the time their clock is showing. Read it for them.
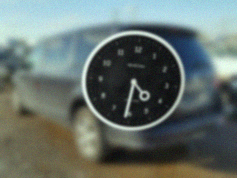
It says 4:31
